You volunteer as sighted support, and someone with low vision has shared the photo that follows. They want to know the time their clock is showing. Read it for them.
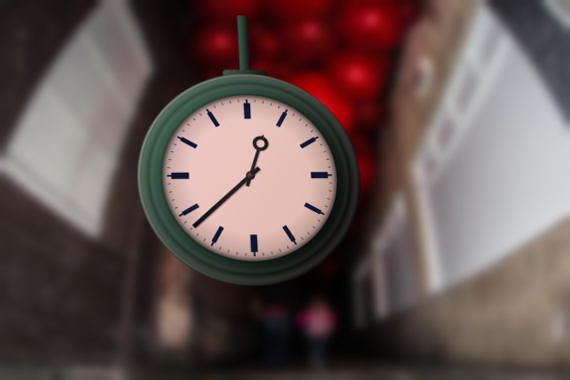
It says 12:38
